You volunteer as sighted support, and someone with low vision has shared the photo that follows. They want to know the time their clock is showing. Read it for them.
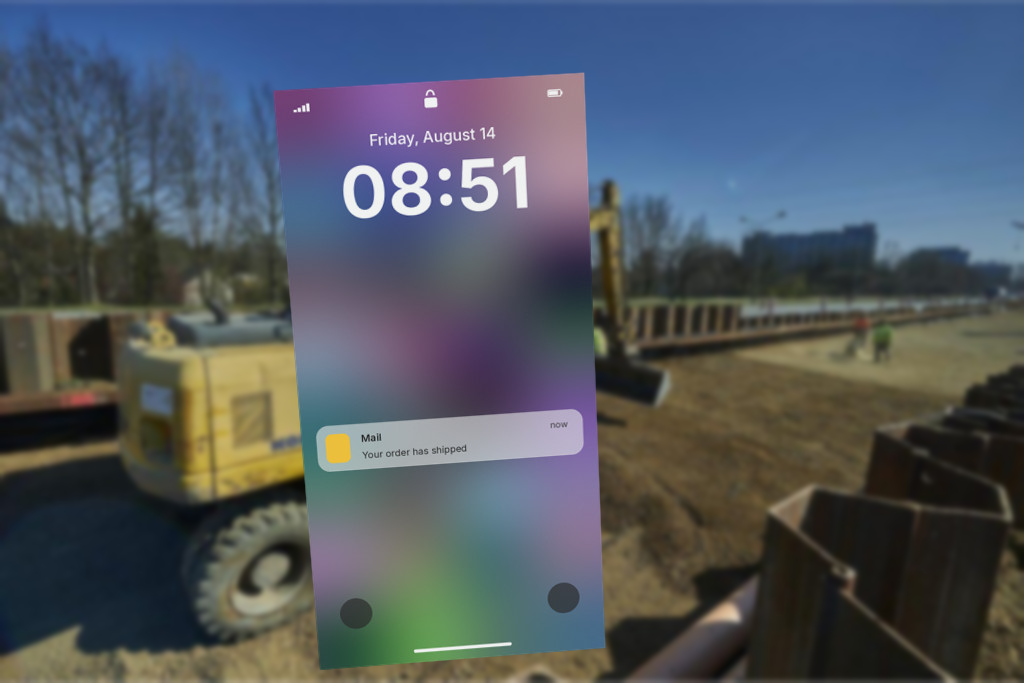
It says 8:51
